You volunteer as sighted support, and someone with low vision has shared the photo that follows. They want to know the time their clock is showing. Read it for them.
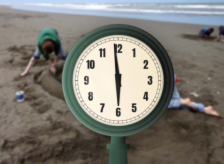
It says 5:59
